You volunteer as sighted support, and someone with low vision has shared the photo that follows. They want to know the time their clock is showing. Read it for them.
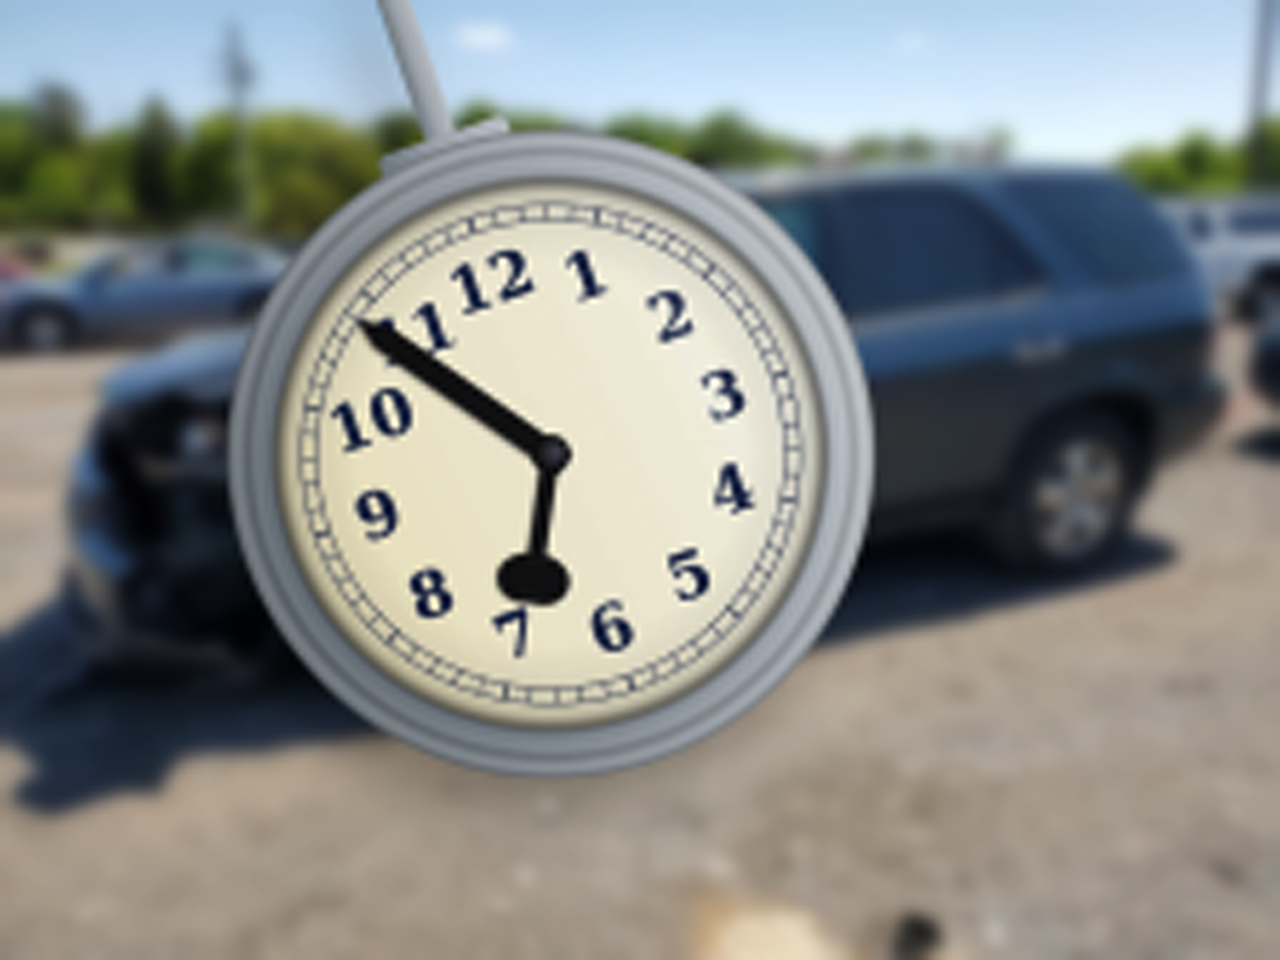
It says 6:54
